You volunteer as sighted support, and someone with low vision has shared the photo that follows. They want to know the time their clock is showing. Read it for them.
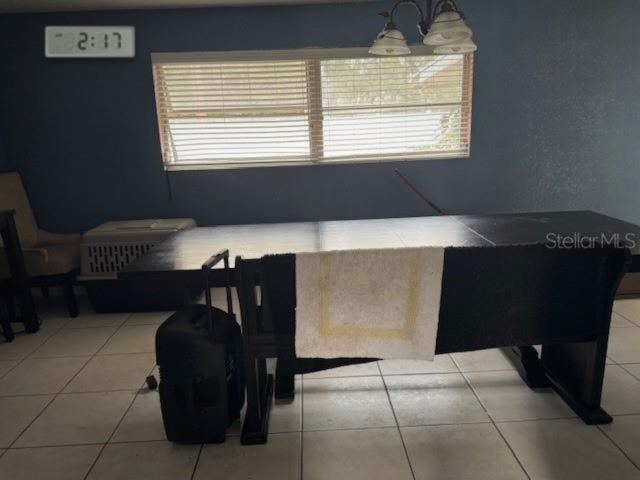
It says 2:17
